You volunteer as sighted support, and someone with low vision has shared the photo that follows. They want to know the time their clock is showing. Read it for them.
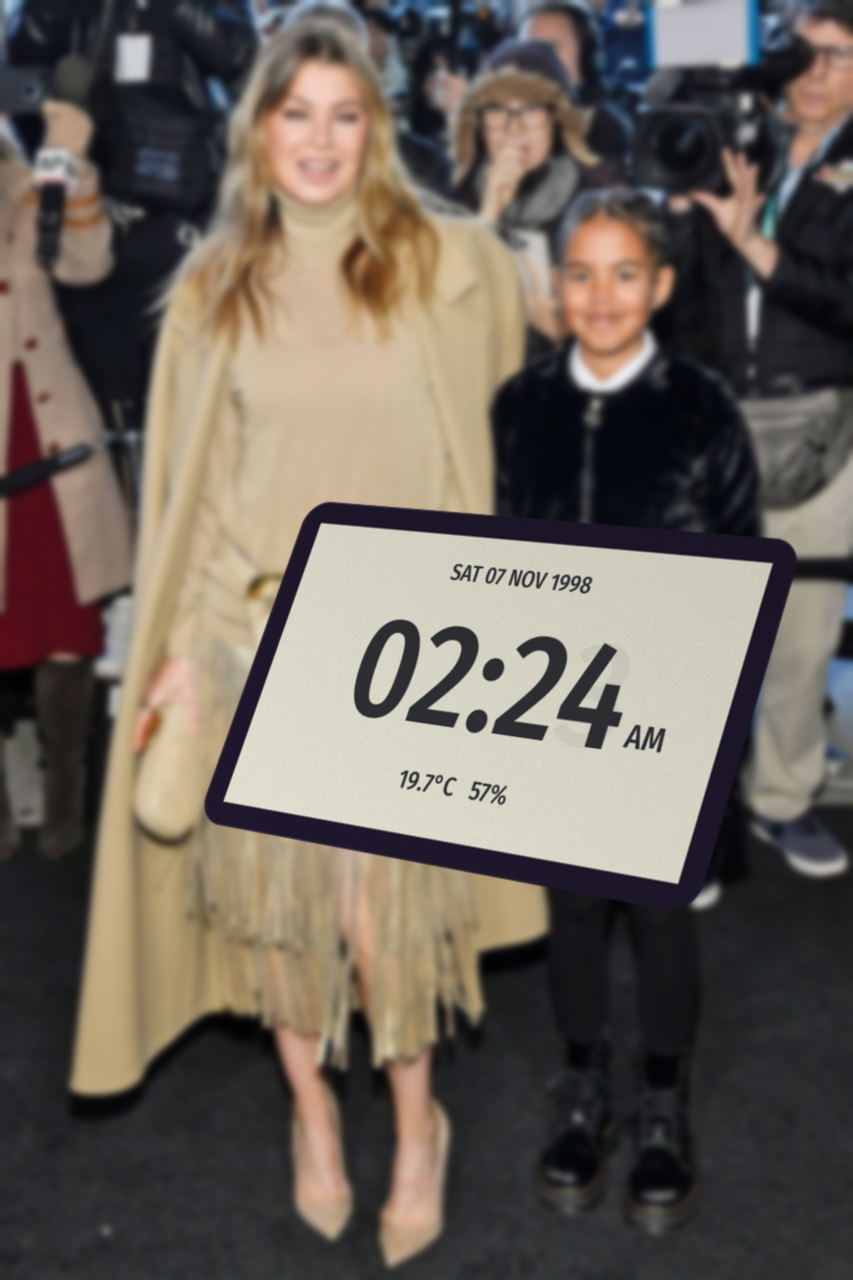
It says 2:24
